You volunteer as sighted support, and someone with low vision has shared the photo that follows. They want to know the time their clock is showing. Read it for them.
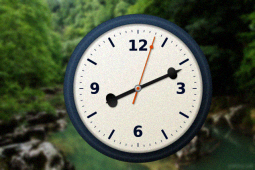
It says 8:11:03
